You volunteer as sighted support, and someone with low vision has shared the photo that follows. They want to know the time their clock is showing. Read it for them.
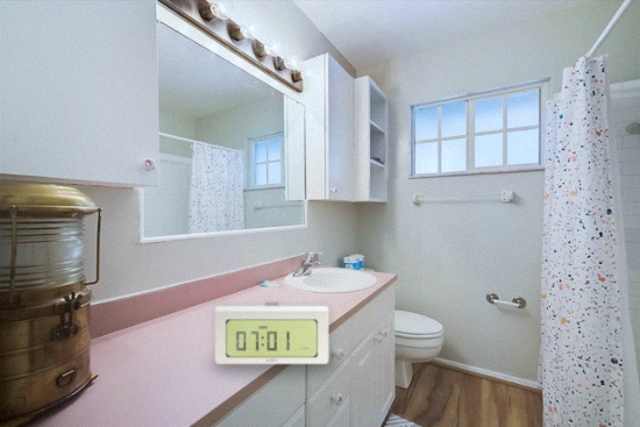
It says 7:01
